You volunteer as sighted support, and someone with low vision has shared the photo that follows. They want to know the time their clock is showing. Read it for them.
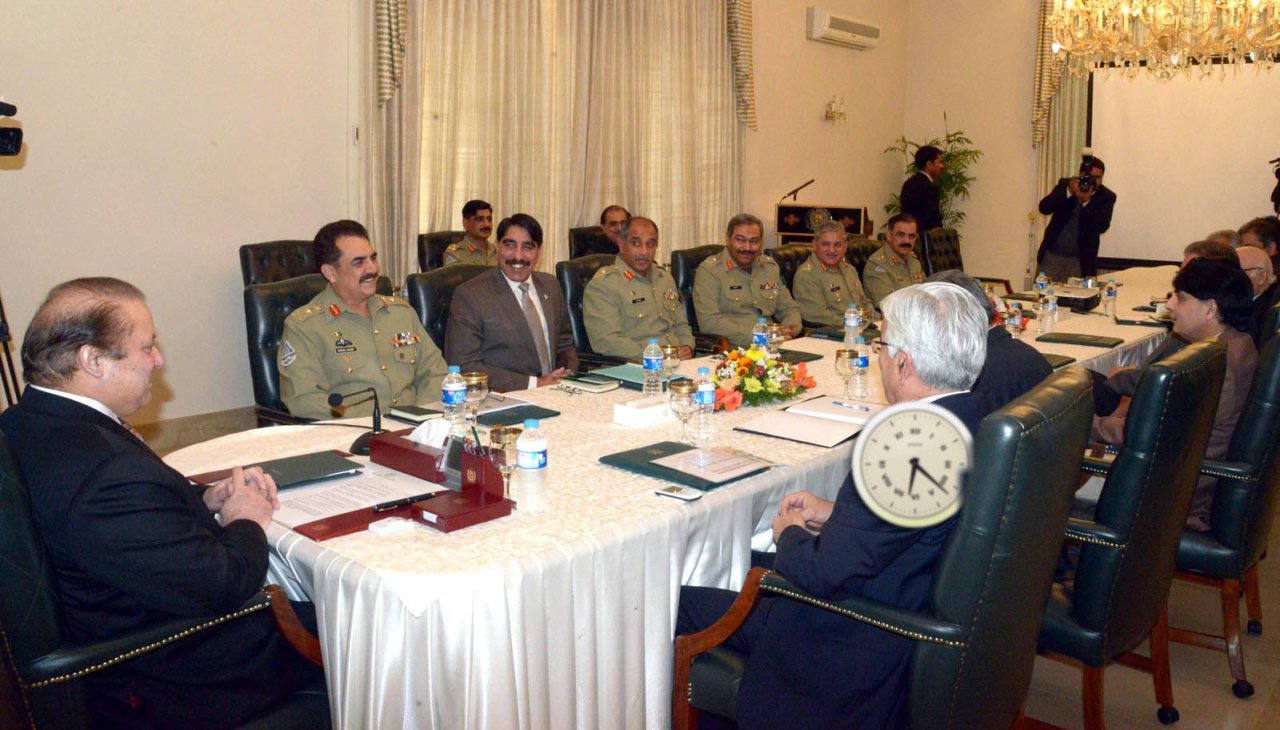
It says 6:22
